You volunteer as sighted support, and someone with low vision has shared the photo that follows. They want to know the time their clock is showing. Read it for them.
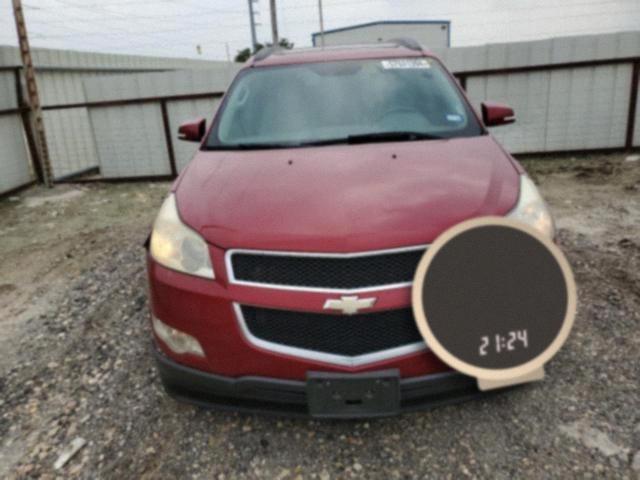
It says 21:24
